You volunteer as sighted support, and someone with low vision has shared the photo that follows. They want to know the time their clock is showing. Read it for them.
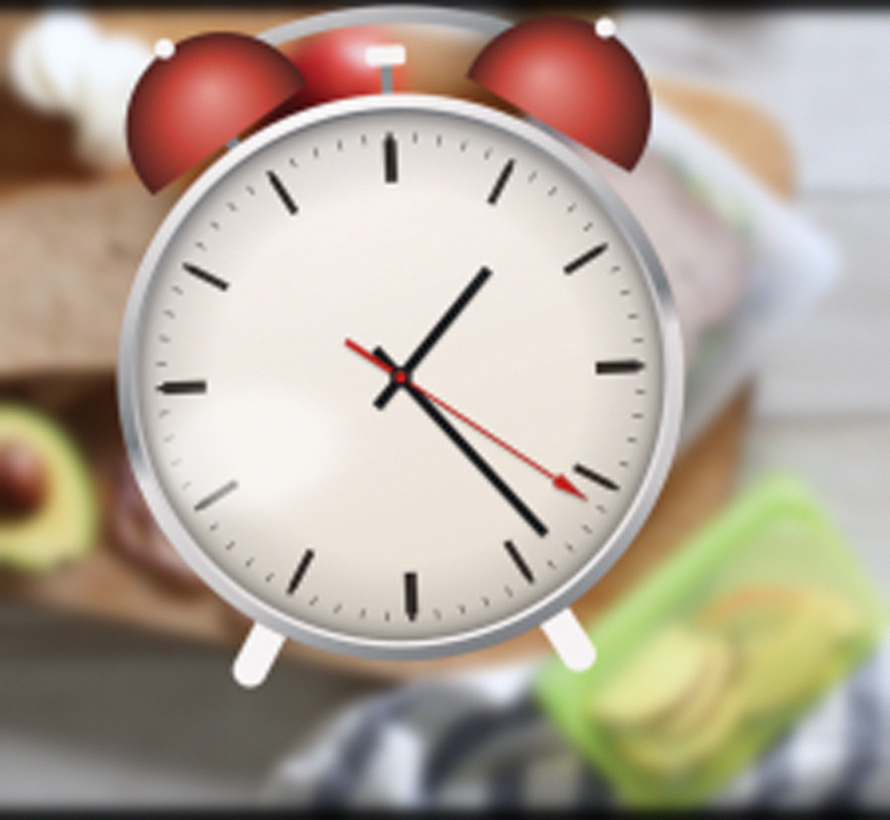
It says 1:23:21
